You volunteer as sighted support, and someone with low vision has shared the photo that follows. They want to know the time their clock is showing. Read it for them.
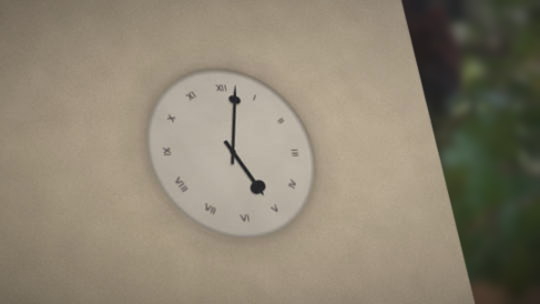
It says 5:02
